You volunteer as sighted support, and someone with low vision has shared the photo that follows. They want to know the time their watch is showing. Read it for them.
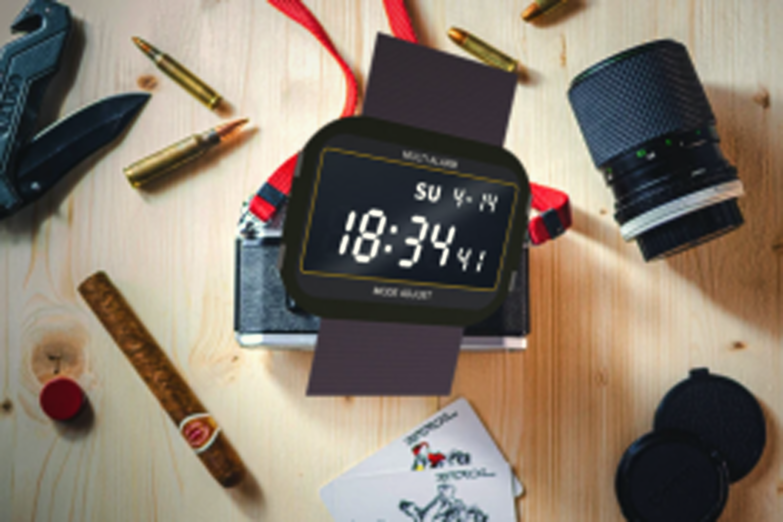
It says 18:34:41
